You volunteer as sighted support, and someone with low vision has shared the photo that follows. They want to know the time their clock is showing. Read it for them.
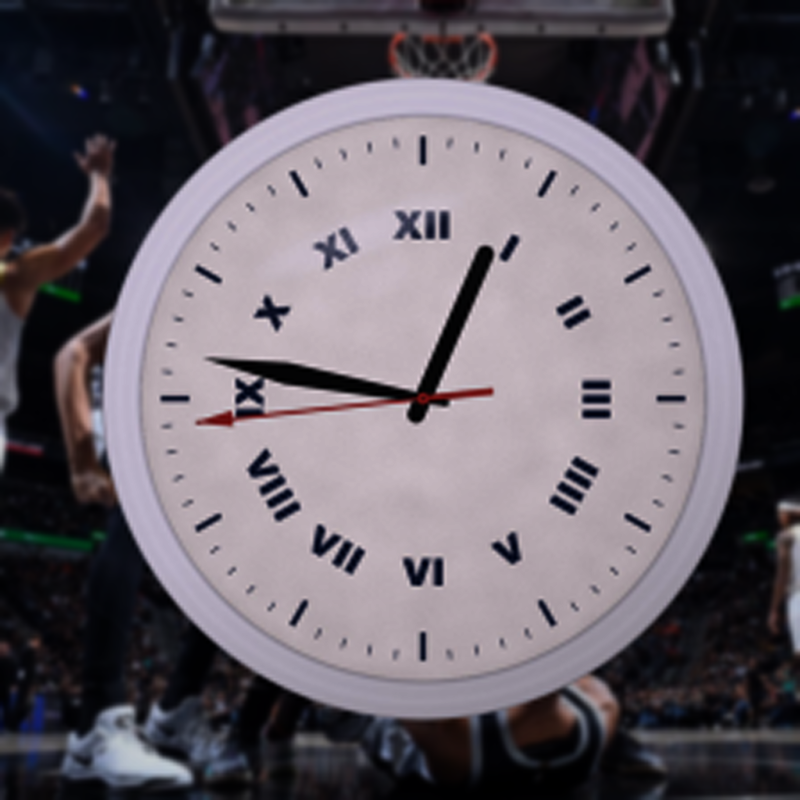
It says 12:46:44
